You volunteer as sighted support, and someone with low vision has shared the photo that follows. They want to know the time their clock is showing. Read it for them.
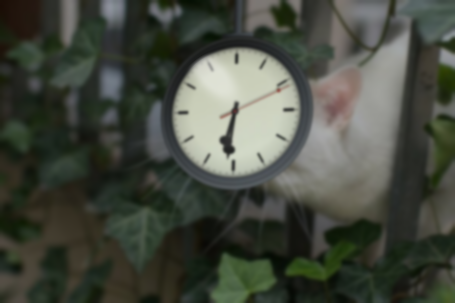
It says 6:31:11
